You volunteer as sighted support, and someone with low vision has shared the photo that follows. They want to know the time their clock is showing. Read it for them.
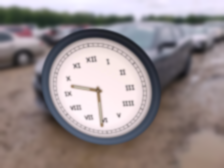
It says 9:31
